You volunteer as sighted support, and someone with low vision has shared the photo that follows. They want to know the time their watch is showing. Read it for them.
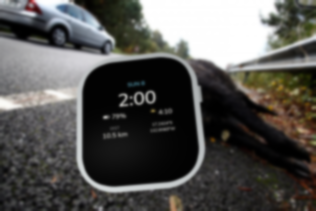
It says 2:00
